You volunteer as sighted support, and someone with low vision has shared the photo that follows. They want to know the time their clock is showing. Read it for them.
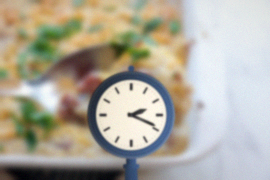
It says 2:19
